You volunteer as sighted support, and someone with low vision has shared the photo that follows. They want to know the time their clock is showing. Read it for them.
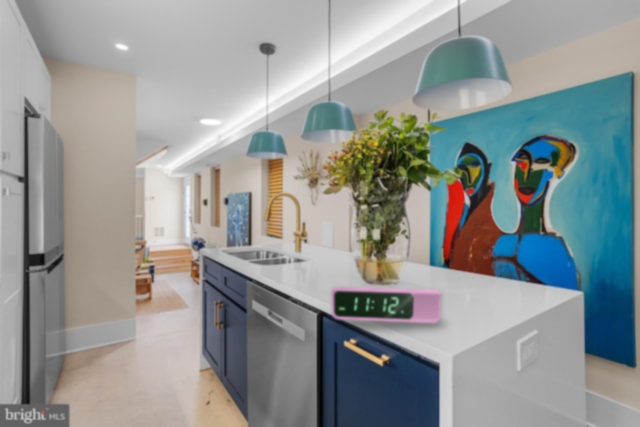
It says 11:12
